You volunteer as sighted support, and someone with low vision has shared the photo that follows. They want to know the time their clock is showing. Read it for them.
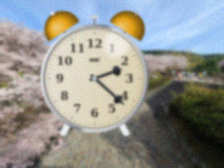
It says 2:22
